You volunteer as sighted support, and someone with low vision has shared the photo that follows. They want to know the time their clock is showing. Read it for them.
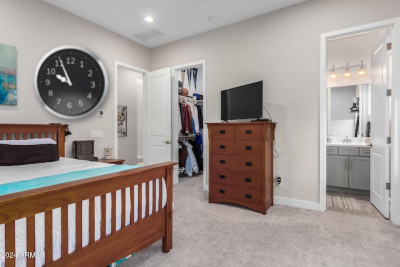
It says 9:56
